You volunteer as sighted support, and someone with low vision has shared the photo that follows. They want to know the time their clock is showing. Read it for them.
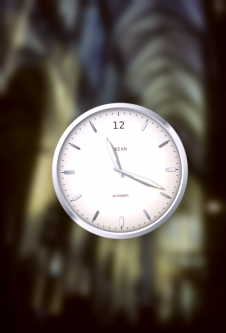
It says 11:19
